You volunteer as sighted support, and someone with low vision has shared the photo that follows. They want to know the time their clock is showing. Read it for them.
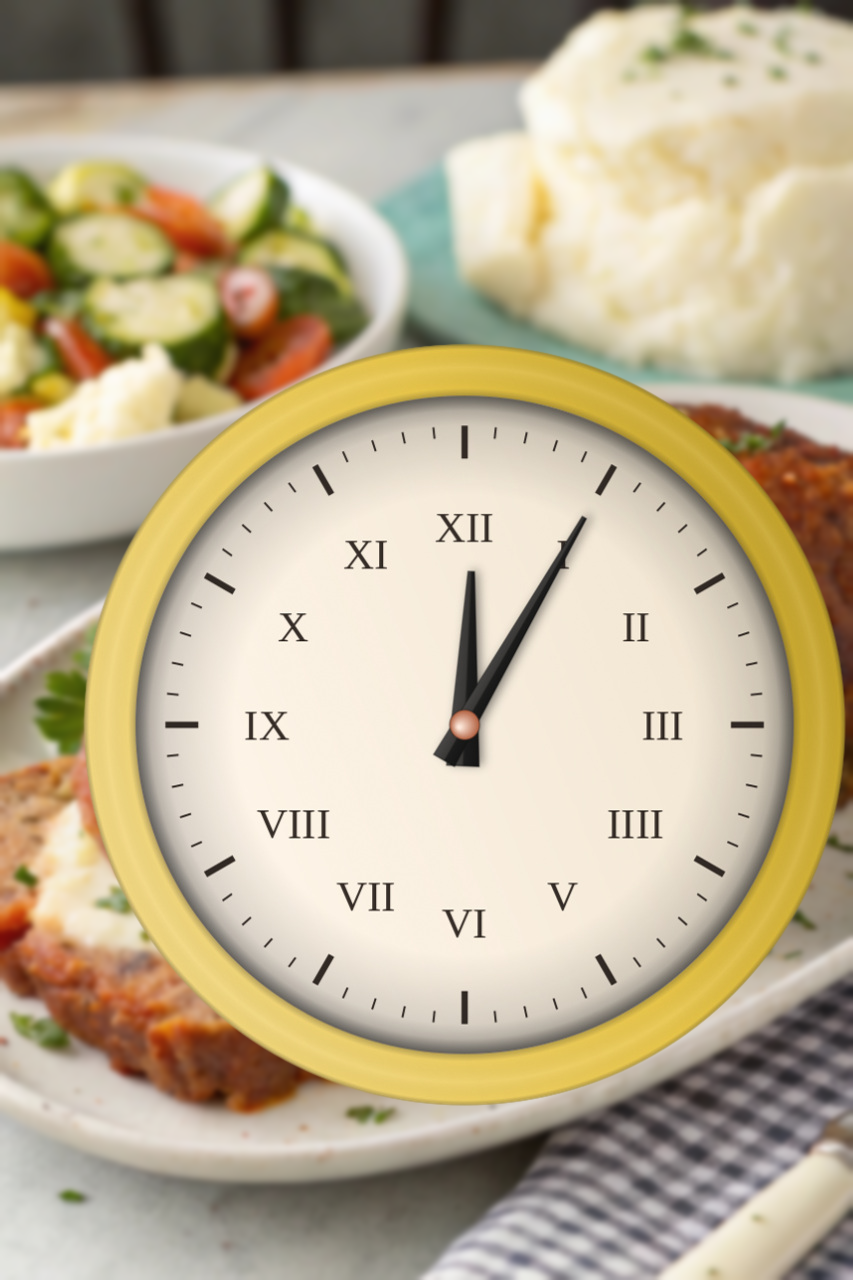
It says 12:05
